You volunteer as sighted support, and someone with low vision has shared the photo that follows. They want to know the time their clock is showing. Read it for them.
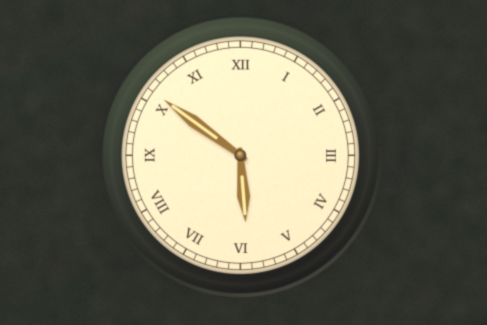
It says 5:51
